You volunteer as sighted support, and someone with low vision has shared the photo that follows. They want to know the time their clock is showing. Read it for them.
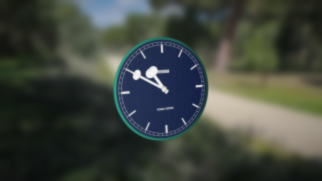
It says 10:50
